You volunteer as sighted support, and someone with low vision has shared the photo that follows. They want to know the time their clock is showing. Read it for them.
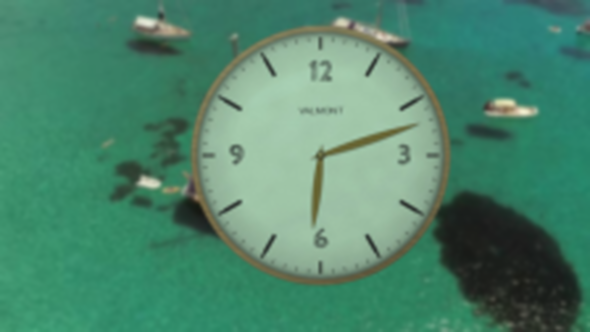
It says 6:12
